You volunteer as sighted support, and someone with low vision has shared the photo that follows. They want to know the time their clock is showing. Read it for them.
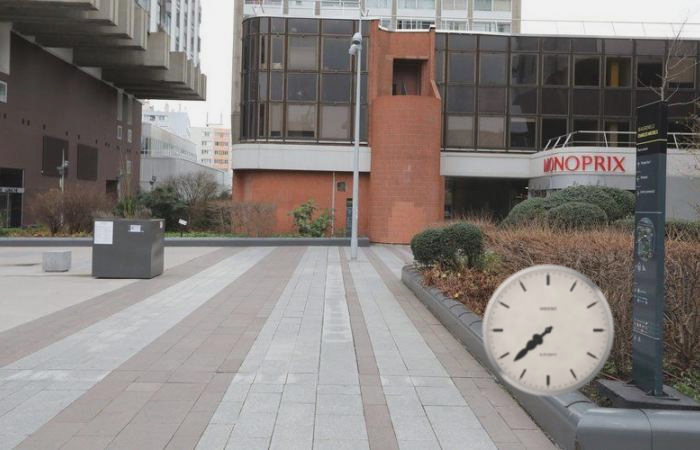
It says 7:38
